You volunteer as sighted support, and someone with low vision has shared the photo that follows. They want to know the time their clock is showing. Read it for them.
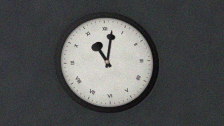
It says 11:02
